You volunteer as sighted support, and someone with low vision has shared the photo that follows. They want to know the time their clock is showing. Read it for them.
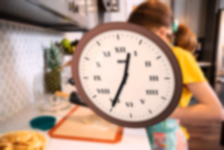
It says 12:35
